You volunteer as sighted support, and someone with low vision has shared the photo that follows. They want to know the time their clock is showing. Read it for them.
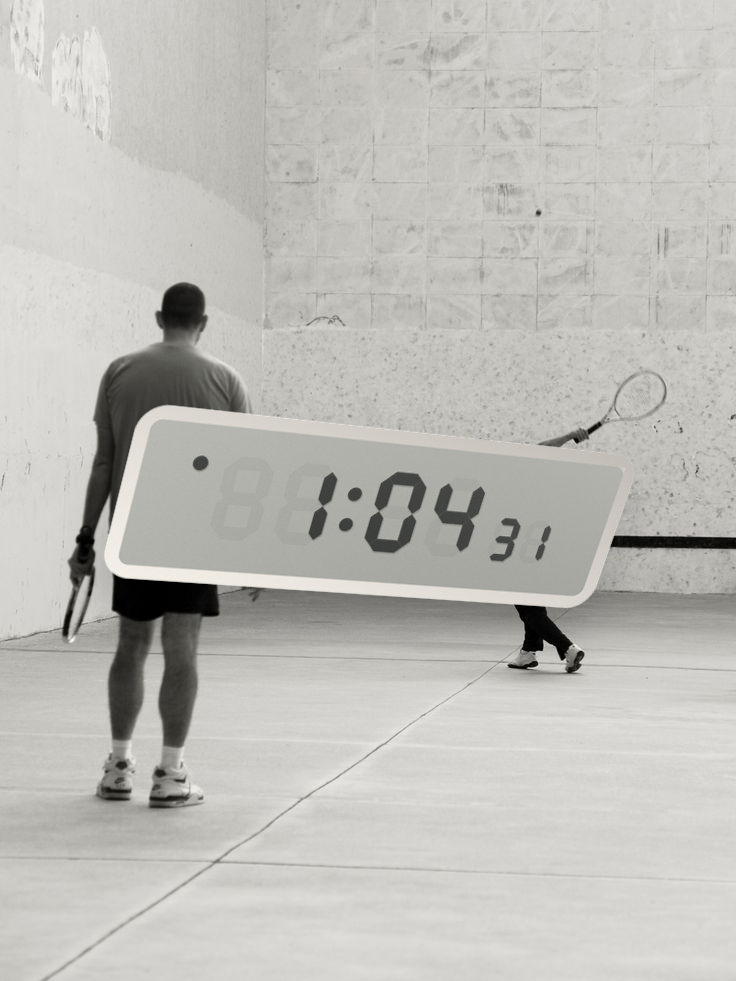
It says 1:04:31
